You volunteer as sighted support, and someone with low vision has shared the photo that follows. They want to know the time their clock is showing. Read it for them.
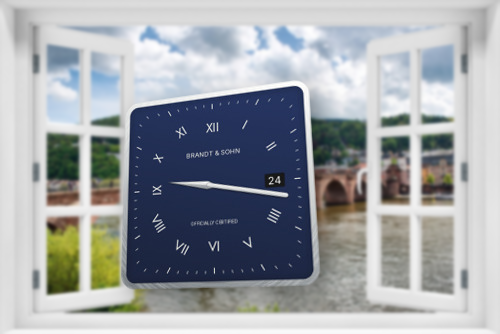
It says 9:17
